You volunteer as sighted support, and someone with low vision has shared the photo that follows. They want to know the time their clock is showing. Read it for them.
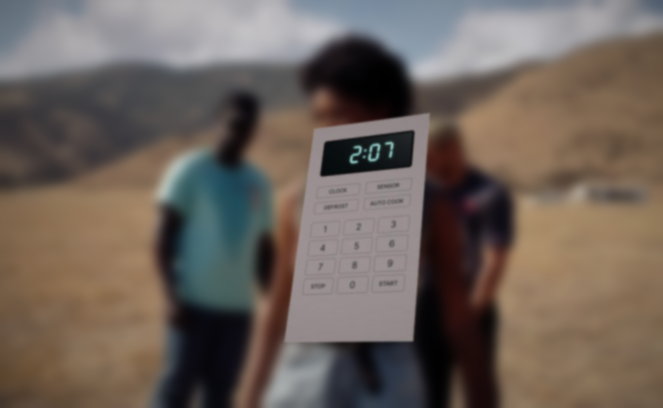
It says 2:07
